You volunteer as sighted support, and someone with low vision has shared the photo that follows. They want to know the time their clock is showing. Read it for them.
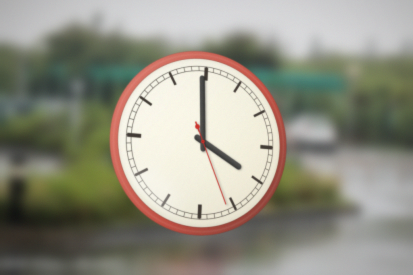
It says 3:59:26
